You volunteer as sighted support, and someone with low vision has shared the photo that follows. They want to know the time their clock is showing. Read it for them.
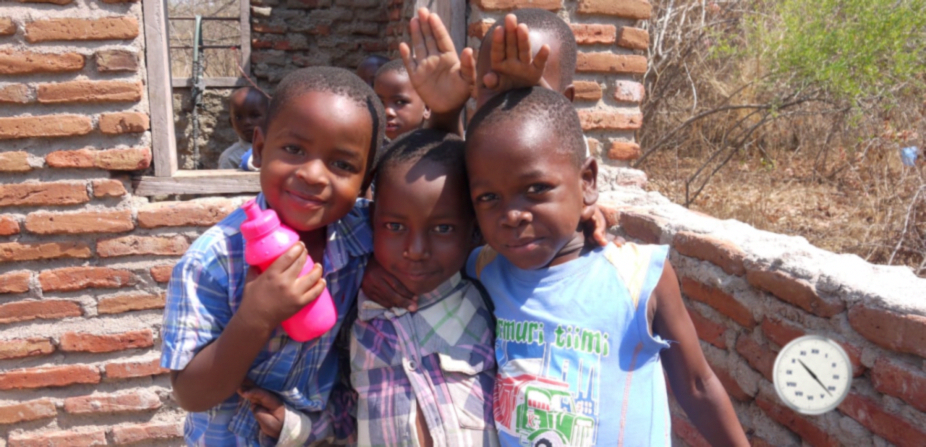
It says 10:22
